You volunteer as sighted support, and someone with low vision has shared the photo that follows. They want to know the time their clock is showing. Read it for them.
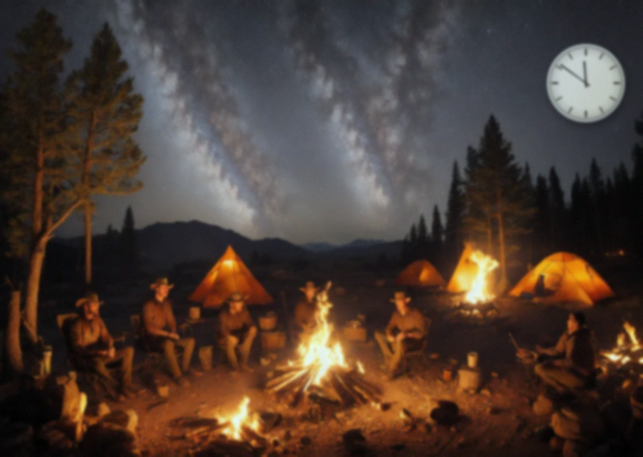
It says 11:51
